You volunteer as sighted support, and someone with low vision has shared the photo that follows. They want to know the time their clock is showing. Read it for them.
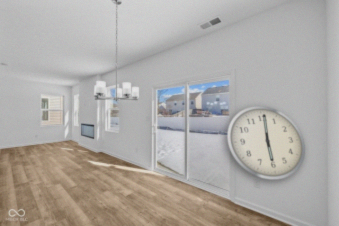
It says 6:01
